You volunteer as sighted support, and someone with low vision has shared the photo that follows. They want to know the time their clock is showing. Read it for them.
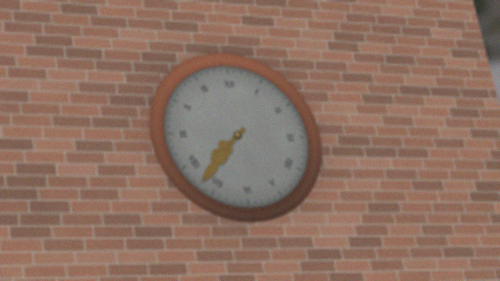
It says 7:37
